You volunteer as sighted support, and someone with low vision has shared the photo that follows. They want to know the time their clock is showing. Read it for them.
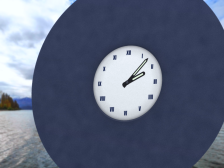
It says 2:07
